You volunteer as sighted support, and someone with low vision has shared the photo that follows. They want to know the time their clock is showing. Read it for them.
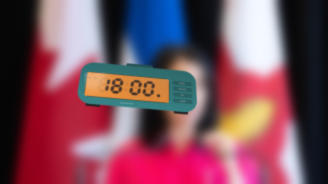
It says 18:00
